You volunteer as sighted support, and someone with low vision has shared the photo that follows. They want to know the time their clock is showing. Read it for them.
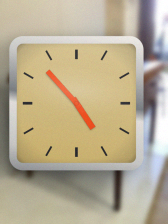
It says 4:53
